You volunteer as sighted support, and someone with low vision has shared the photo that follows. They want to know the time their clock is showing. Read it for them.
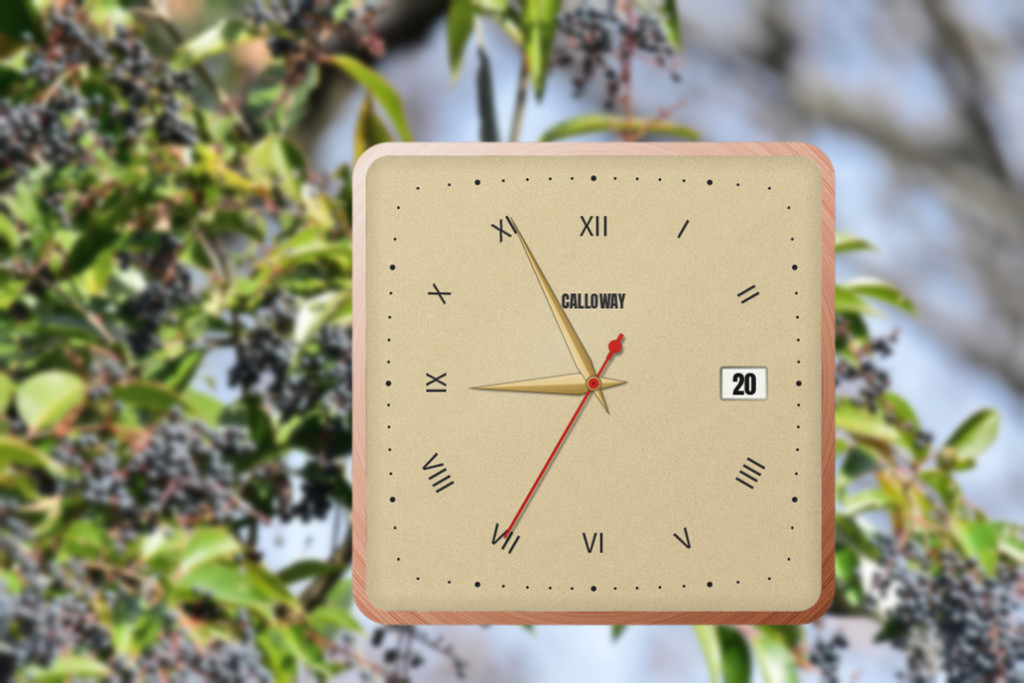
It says 8:55:35
